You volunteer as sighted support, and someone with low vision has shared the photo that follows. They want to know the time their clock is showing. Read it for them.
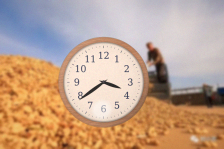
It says 3:39
